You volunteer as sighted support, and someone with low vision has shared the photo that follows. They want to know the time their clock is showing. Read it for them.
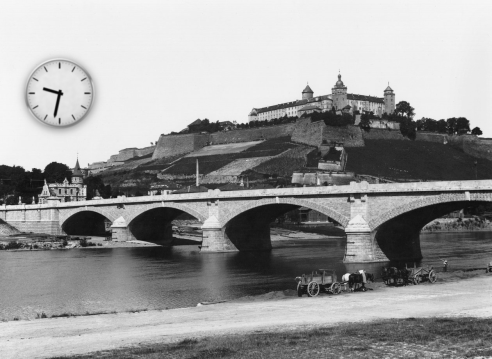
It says 9:32
